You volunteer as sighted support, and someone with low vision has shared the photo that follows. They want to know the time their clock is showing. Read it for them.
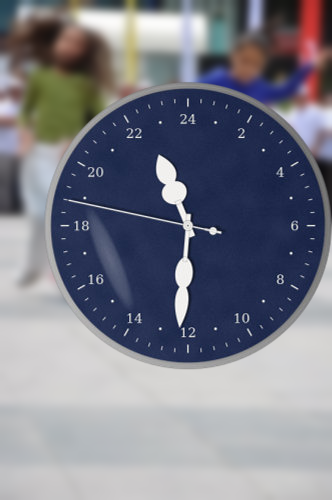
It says 22:30:47
